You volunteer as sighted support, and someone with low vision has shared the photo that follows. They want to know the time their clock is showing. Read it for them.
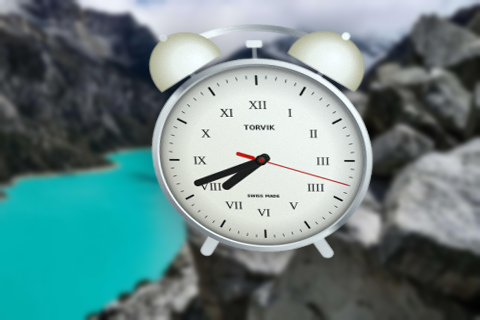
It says 7:41:18
